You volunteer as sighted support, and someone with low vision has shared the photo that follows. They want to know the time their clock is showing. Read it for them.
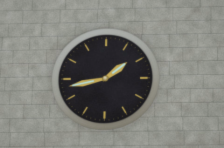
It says 1:43
